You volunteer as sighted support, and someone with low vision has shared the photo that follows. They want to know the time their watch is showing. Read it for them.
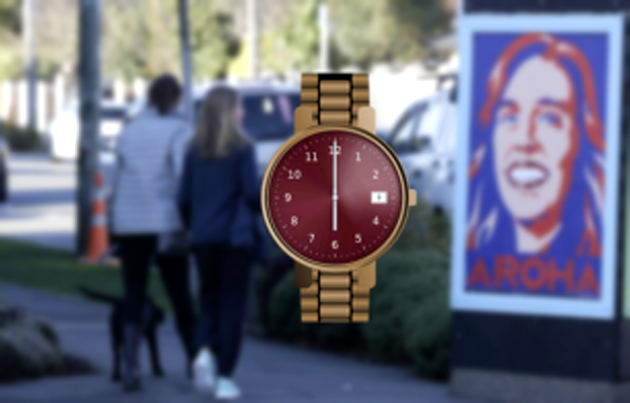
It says 6:00
